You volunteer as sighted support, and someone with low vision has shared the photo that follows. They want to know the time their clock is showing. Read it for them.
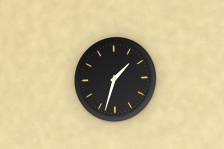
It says 1:33
